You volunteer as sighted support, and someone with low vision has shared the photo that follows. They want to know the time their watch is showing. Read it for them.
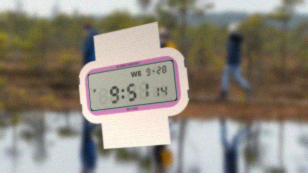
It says 9:51:14
